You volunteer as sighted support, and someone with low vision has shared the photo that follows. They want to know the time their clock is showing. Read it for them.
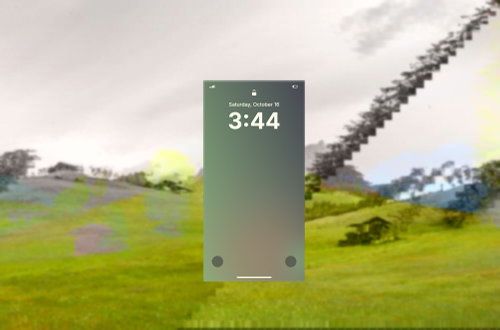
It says 3:44
